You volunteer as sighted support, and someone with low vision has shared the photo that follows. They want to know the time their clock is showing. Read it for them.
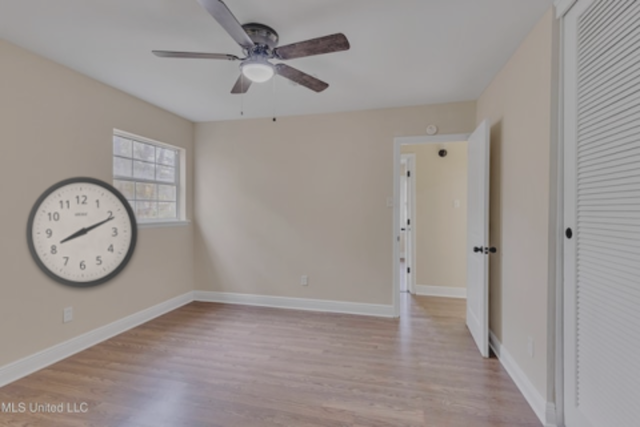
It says 8:11
